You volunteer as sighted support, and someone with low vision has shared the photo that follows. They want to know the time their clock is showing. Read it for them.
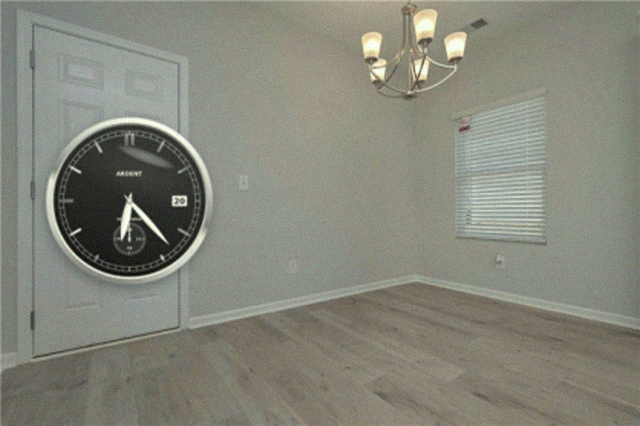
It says 6:23
